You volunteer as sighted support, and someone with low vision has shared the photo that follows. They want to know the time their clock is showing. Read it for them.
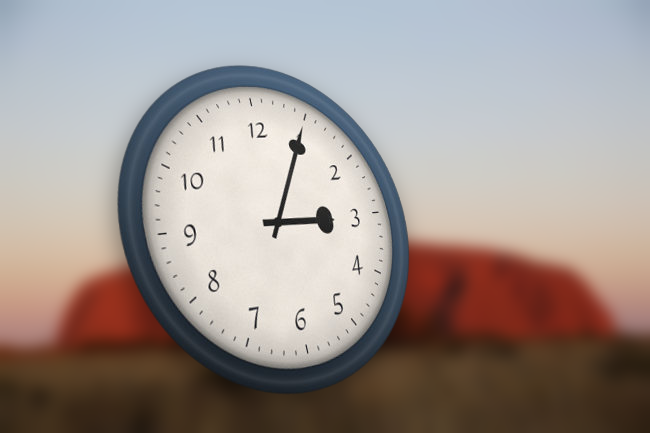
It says 3:05
